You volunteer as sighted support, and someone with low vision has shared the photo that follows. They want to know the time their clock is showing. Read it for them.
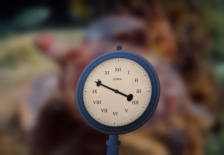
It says 3:49
